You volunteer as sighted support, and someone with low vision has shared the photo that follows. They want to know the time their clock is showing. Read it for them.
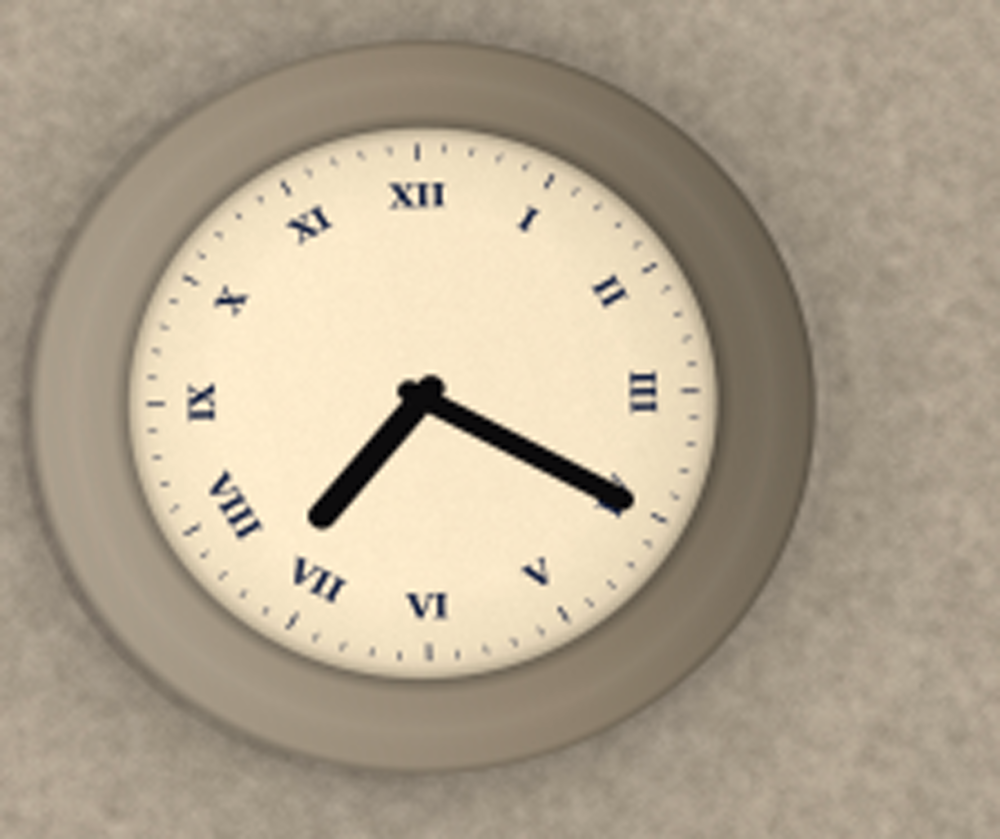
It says 7:20
